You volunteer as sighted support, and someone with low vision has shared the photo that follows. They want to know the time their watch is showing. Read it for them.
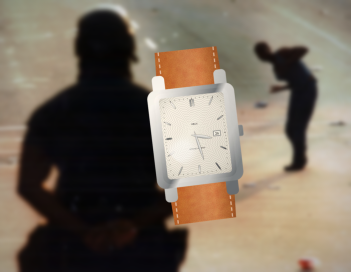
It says 3:28
